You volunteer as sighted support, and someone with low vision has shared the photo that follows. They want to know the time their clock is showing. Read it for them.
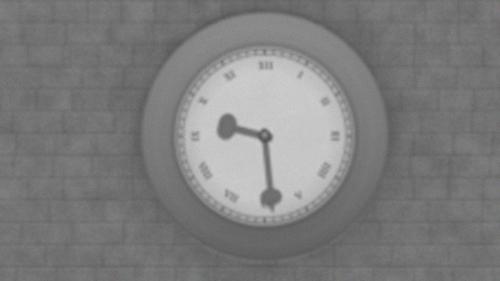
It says 9:29
